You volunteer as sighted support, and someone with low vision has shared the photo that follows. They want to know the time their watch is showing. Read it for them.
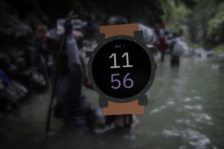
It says 11:56
